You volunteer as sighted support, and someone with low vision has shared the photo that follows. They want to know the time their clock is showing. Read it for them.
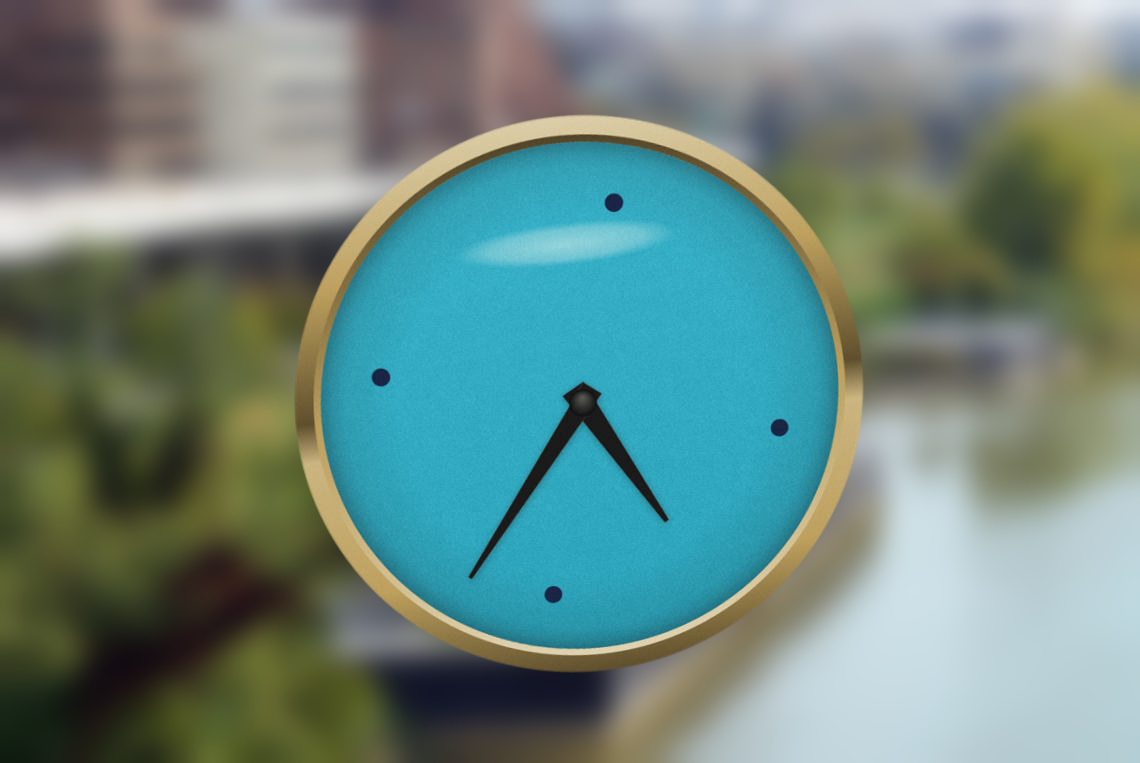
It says 4:34
